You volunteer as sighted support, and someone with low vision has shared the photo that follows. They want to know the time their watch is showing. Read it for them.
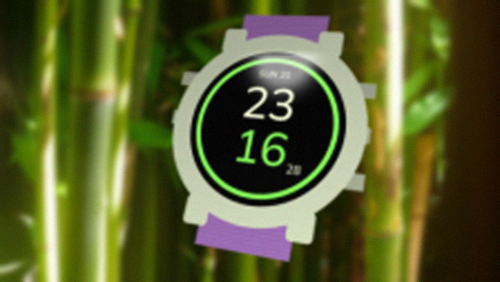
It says 23:16
